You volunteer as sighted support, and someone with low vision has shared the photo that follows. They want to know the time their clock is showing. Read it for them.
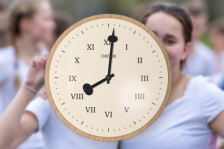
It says 8:01
